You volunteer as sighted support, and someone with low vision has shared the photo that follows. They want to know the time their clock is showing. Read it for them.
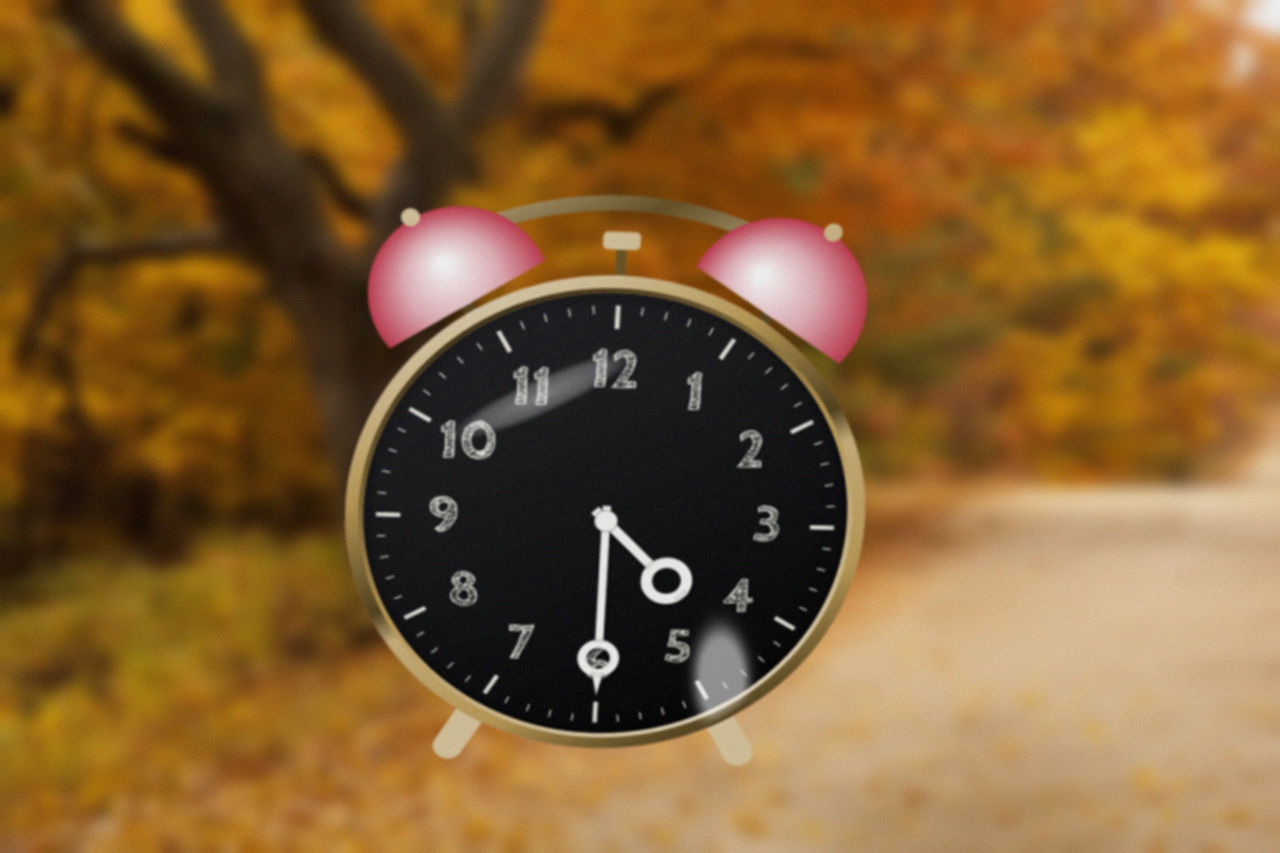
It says 4:30
